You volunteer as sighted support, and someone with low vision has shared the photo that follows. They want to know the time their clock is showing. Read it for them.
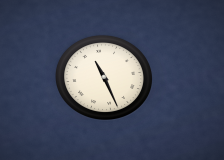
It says 11:28
